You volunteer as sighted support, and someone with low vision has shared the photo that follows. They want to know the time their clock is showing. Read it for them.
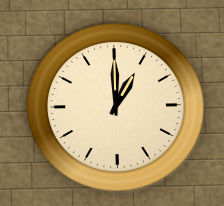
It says 1:00
